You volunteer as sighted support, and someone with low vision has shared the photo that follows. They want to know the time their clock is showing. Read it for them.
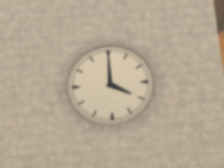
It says 4:00
